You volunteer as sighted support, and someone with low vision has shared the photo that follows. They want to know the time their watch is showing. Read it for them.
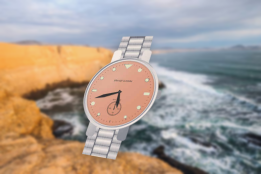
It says 5:42
